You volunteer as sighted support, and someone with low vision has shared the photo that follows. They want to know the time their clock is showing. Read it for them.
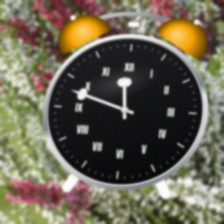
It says 11:48
